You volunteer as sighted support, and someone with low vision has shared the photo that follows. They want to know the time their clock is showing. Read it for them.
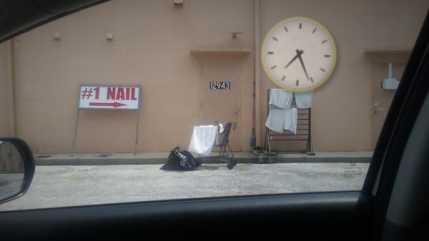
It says 7:26
